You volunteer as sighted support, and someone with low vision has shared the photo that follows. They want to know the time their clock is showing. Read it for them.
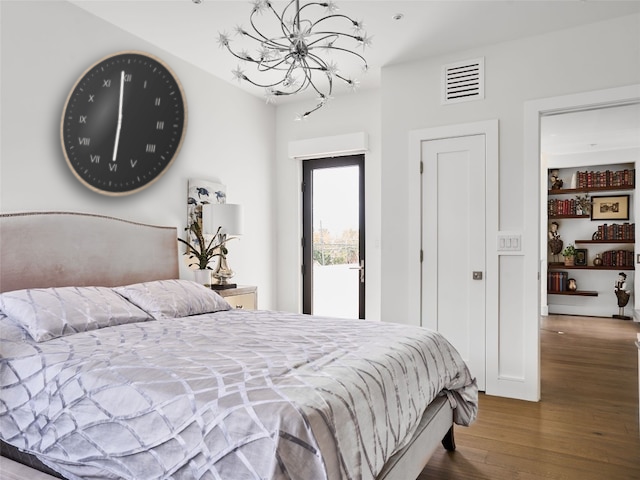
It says 5:59
